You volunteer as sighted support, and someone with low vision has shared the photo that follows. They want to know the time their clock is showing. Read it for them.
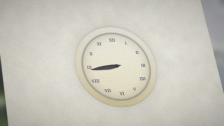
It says 8:44
